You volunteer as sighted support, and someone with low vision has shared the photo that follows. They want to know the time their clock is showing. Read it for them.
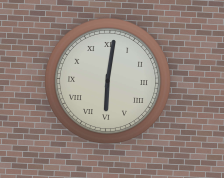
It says 6:01
